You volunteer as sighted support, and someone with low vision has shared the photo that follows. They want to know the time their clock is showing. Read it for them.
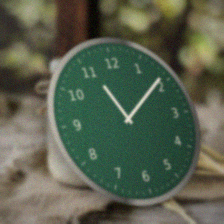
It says 11:09
